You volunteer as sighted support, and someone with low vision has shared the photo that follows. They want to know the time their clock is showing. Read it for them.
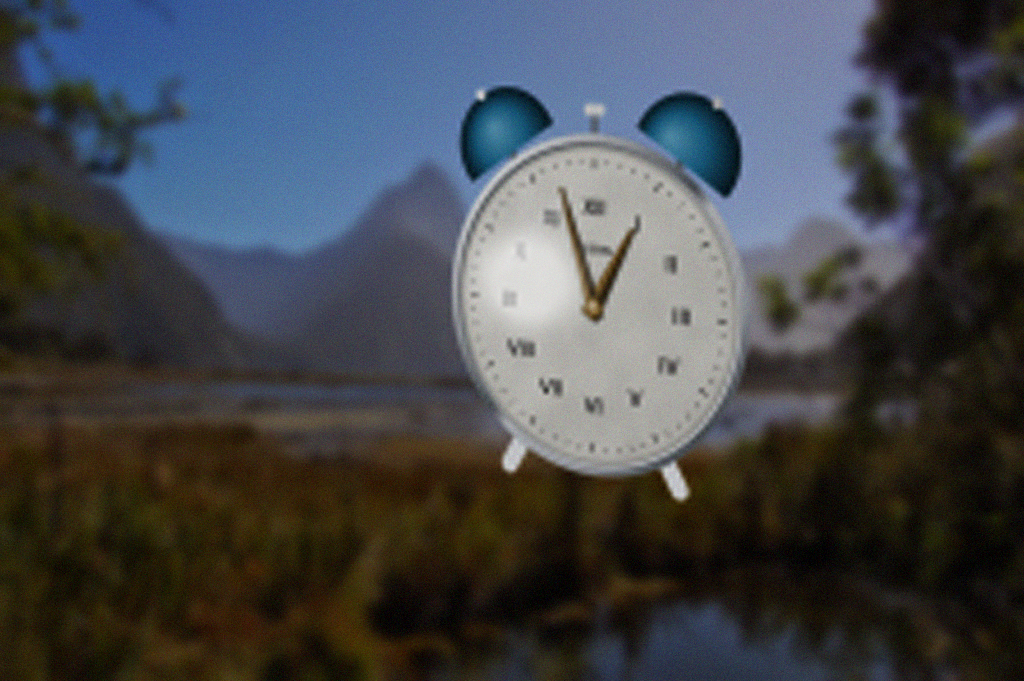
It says 12:57
